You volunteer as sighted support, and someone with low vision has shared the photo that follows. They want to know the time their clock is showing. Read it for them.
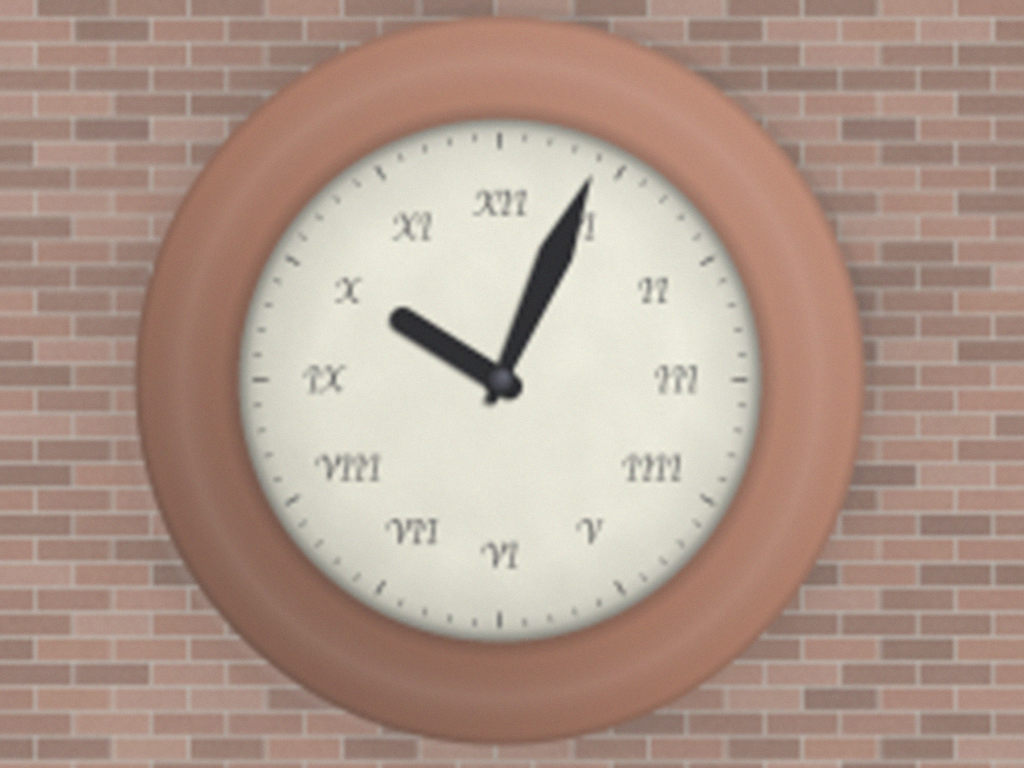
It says 10:04
